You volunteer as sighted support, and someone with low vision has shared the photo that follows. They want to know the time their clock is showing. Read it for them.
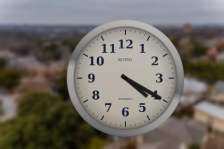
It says 4:20
